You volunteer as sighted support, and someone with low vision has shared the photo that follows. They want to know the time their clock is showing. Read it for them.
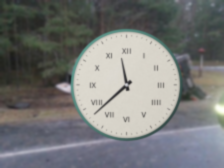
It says 11:38
